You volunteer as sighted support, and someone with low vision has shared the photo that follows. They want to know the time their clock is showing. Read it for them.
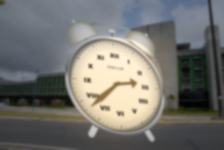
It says 2:38
